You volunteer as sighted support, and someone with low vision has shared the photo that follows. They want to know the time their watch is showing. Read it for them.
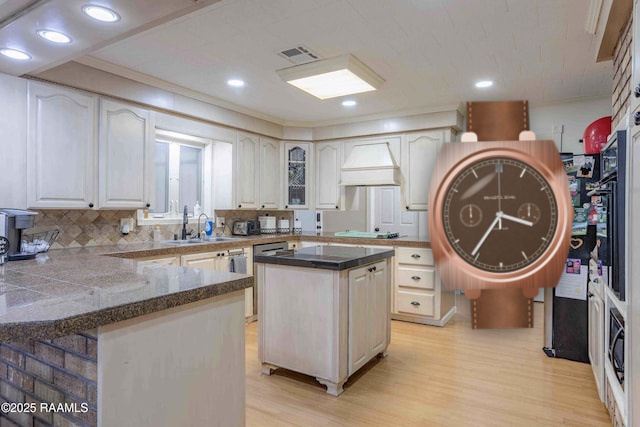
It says 3:36
